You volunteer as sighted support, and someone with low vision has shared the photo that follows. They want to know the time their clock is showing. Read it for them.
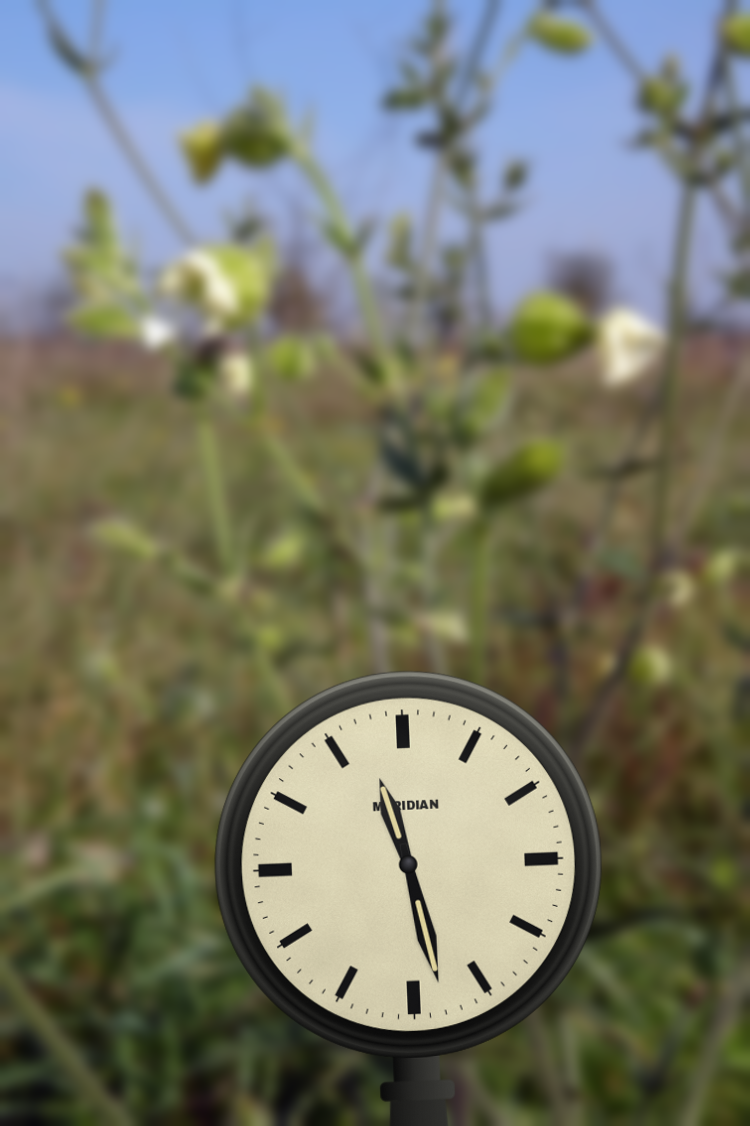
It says 11:28
